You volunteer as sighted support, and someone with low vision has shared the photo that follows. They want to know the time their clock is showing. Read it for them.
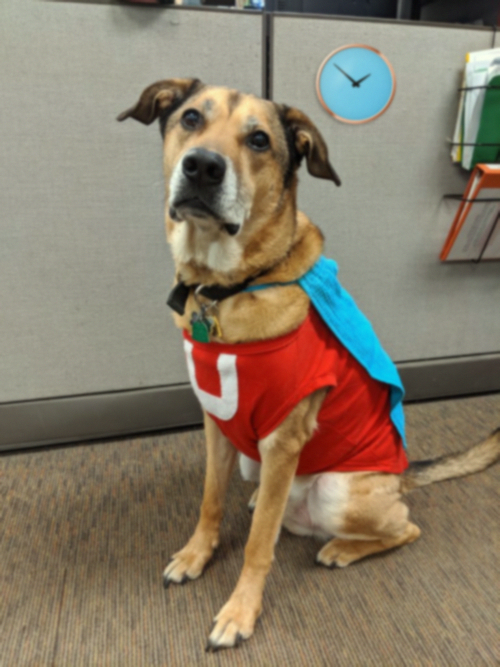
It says 1:52
